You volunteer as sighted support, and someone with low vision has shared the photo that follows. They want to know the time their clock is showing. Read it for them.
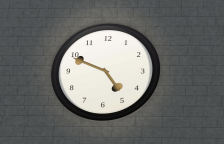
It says 4:49
